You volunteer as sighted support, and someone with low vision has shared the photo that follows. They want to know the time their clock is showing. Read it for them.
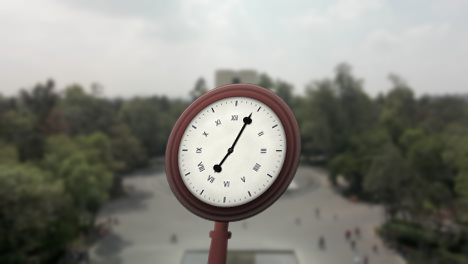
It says 7:04
